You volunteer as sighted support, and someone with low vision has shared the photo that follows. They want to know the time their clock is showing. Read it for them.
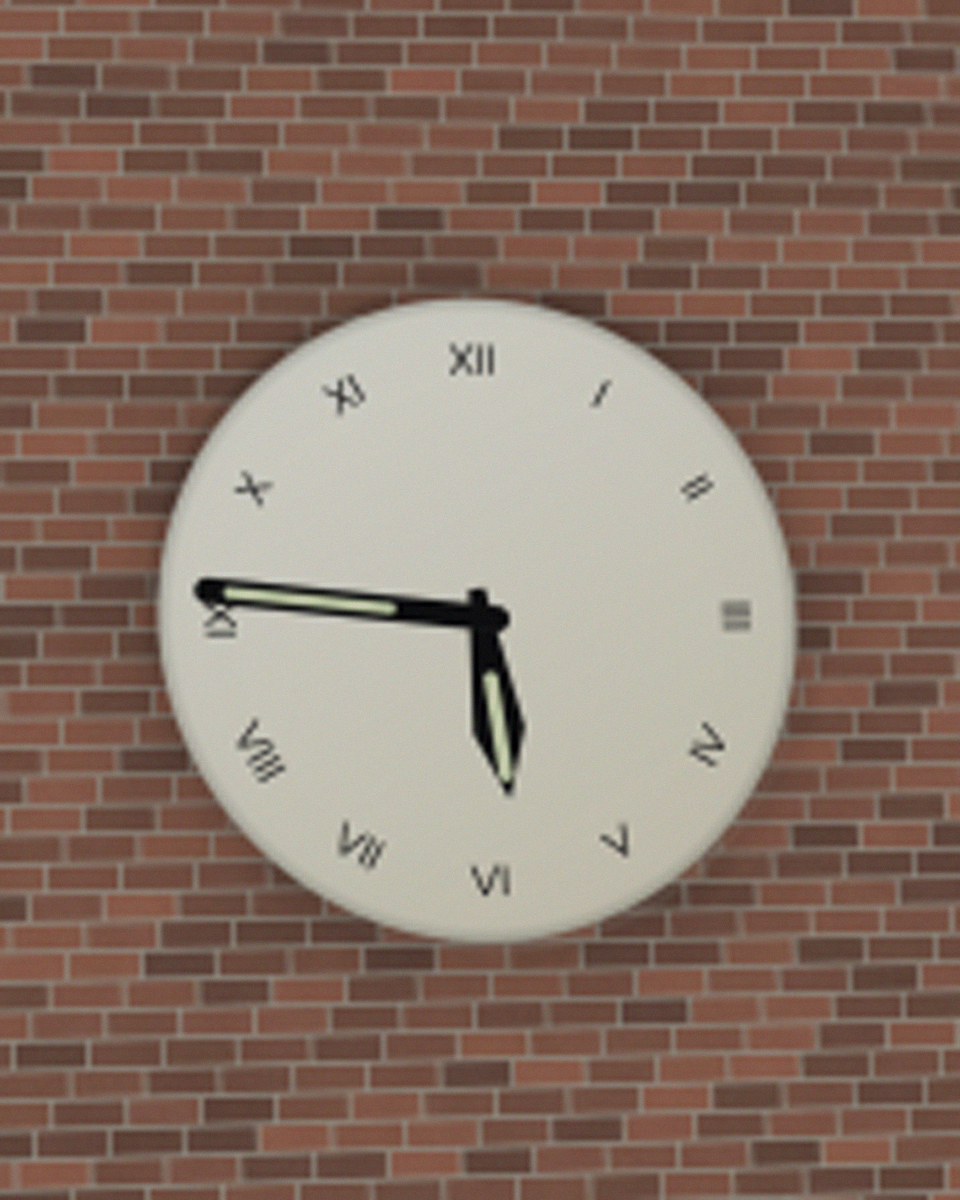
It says 5:46
